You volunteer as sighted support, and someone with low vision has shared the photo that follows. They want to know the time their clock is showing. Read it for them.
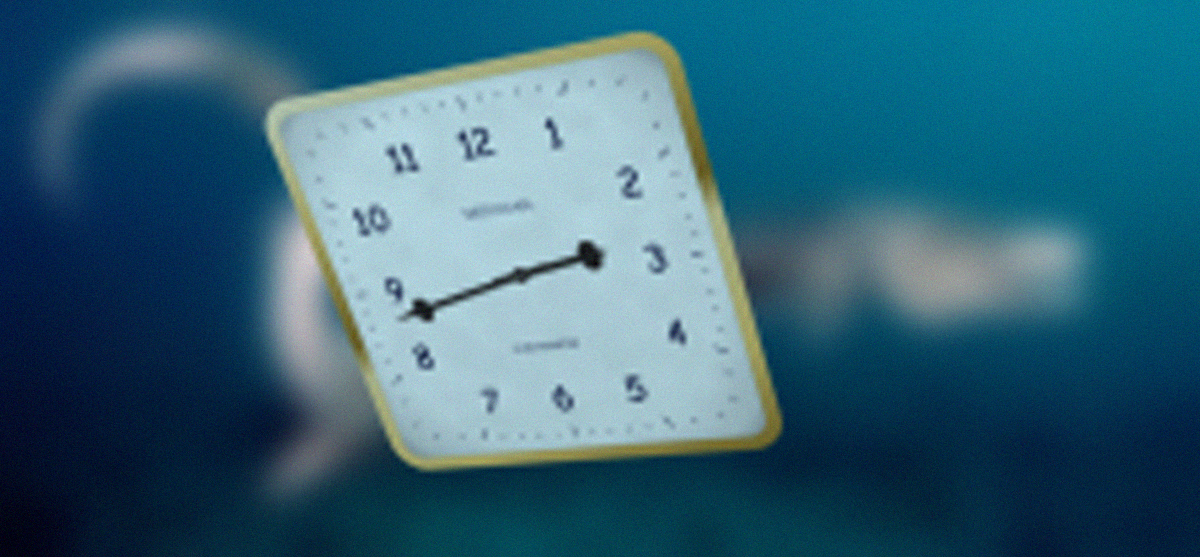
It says 2:43
